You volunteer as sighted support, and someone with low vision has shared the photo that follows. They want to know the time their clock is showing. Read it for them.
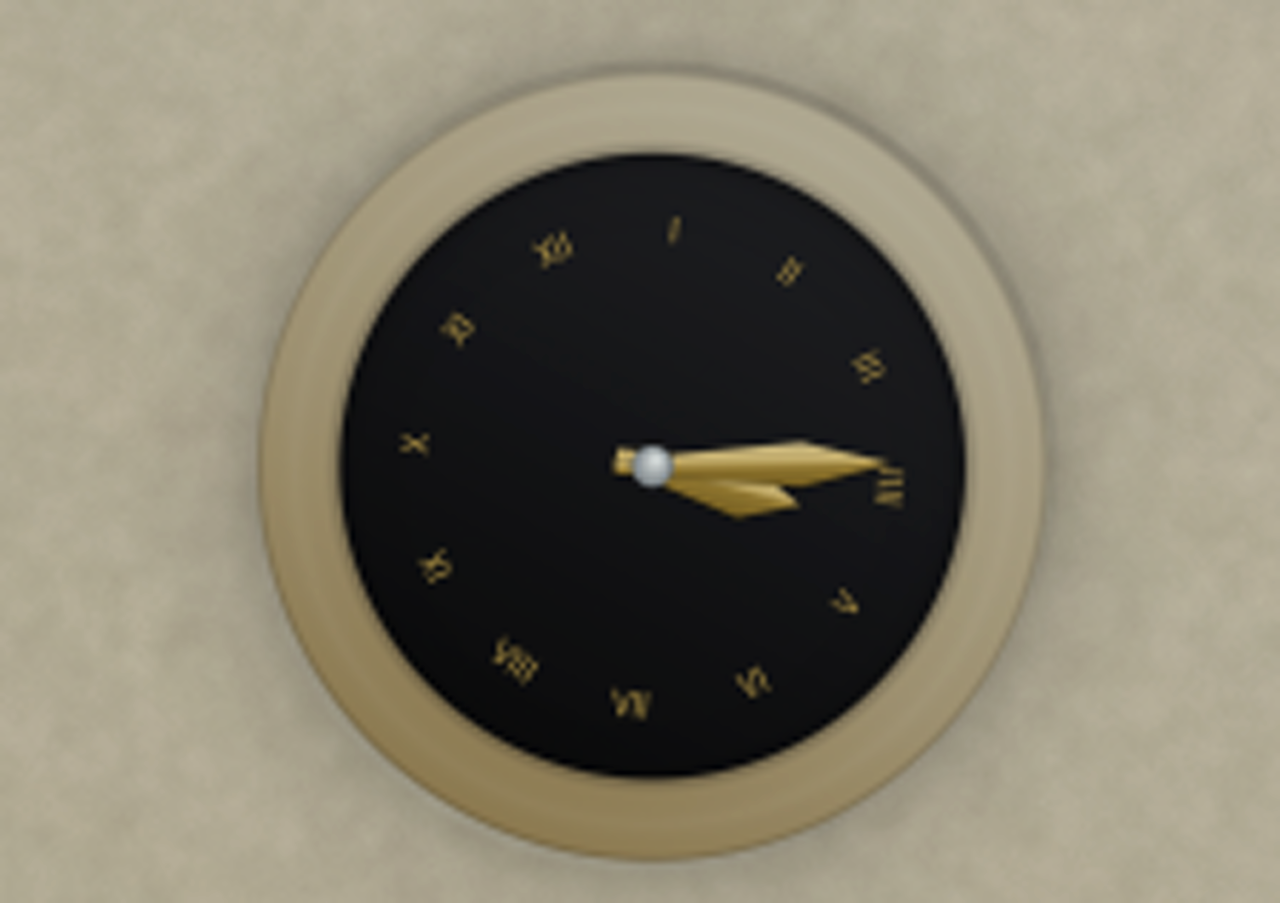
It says 4:19
